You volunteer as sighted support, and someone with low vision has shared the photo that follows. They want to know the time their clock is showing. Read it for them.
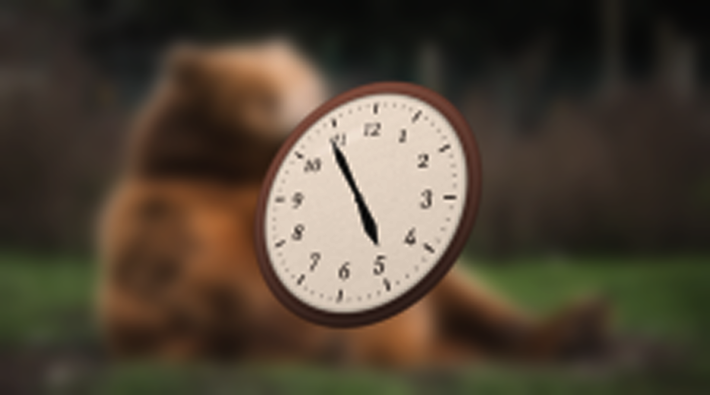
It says 4:54
